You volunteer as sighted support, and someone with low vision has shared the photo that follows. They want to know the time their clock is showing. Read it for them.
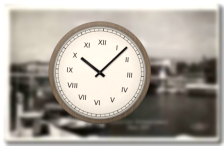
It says 10:07
